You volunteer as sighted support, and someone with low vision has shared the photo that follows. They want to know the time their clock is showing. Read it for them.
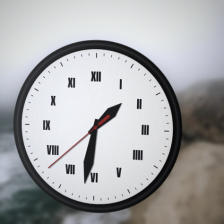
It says 1:31:38
